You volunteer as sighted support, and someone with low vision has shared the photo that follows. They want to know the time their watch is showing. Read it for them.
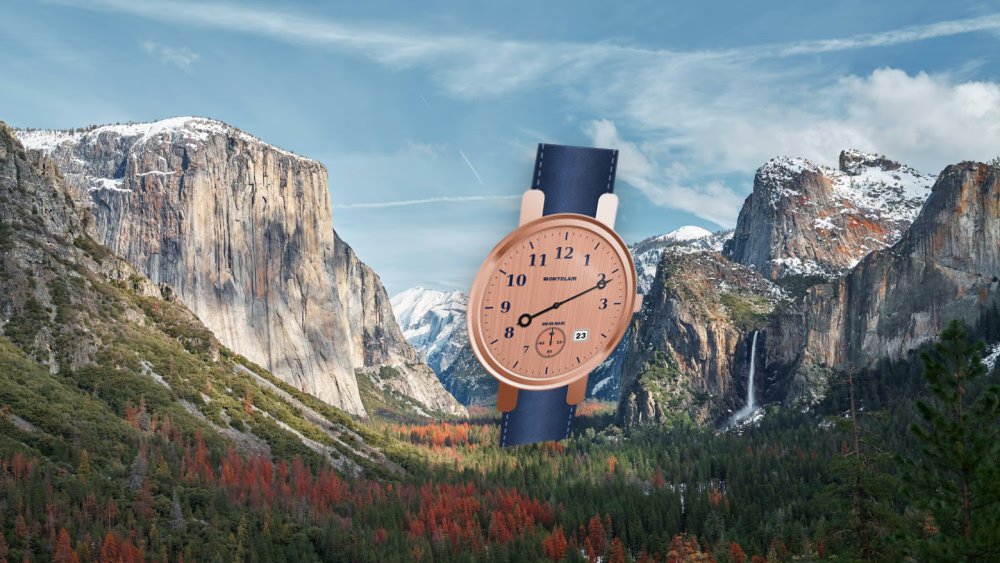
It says 8:11
